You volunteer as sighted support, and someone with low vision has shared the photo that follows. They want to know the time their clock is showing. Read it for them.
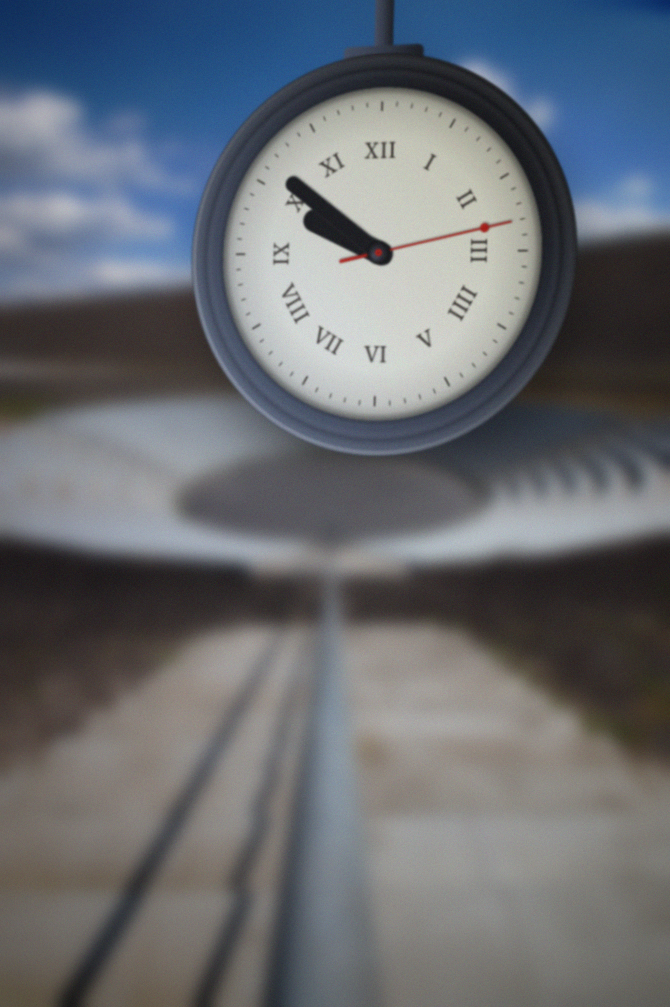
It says 9:51:13
